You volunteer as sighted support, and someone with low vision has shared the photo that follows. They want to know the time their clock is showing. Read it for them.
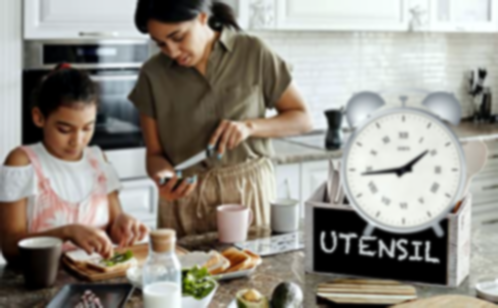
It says 1:44
